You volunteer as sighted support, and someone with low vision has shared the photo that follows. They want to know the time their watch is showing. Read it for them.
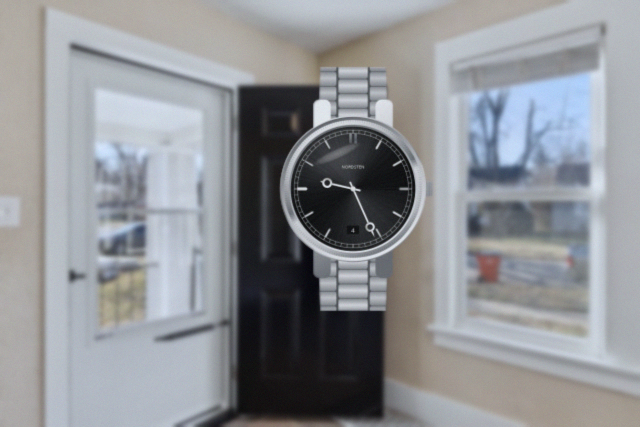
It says 9:26
